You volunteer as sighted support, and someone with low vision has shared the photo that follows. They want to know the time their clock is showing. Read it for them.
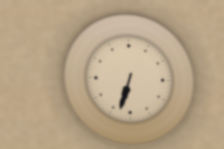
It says 6:33
